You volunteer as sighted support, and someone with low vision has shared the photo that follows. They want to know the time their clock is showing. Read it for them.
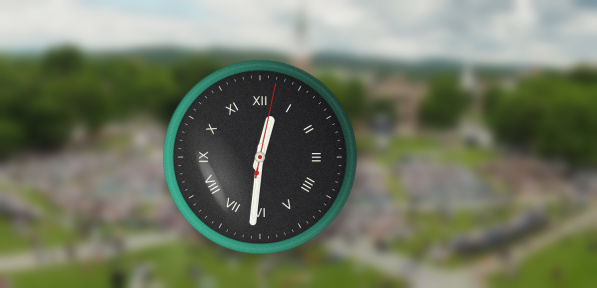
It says 12:31:02
